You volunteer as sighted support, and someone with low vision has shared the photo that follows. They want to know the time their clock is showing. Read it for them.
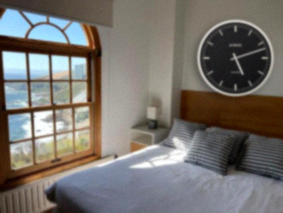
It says 5:12
